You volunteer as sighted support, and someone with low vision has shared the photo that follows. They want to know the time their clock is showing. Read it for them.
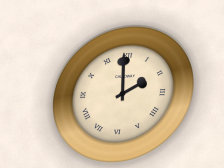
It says 1:59
